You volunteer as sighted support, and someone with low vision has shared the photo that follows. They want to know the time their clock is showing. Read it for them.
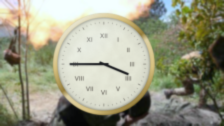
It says 3:45
